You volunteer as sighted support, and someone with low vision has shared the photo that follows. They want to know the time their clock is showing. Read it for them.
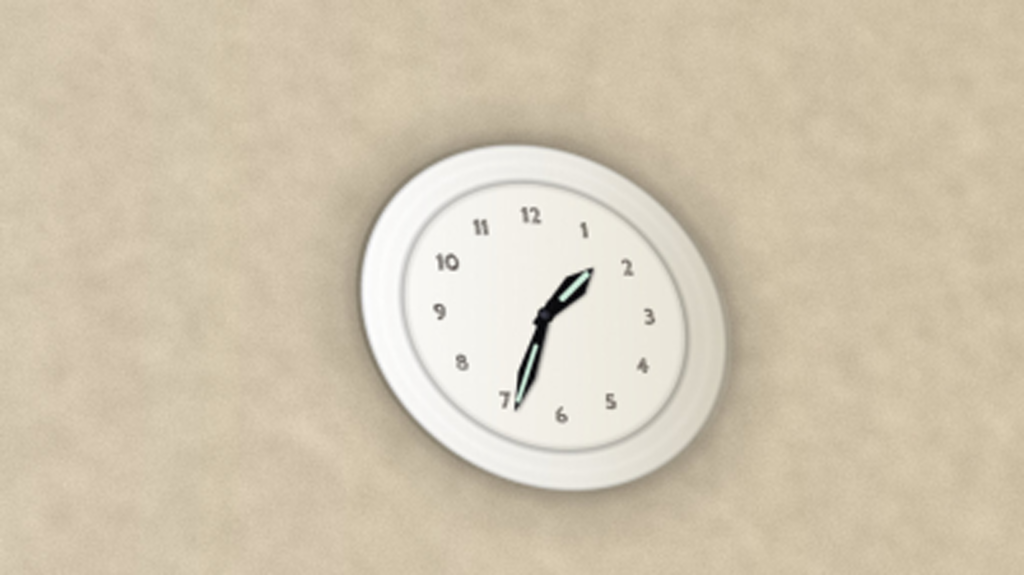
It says 1:34
